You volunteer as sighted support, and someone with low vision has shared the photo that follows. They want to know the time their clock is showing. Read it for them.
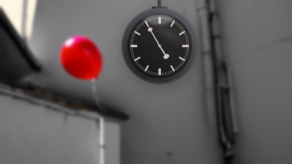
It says 4:55
